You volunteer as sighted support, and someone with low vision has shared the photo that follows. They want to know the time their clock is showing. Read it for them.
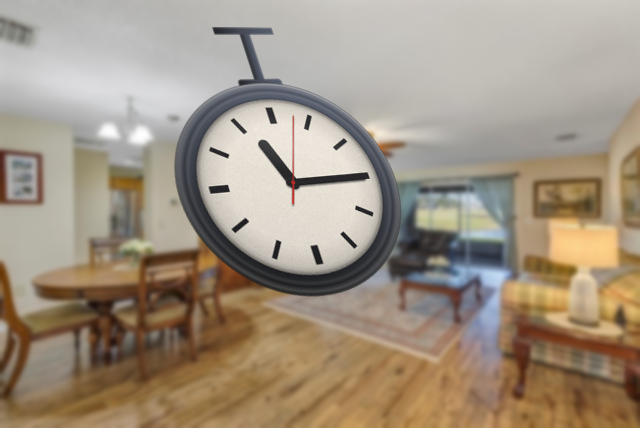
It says 11:15:03
